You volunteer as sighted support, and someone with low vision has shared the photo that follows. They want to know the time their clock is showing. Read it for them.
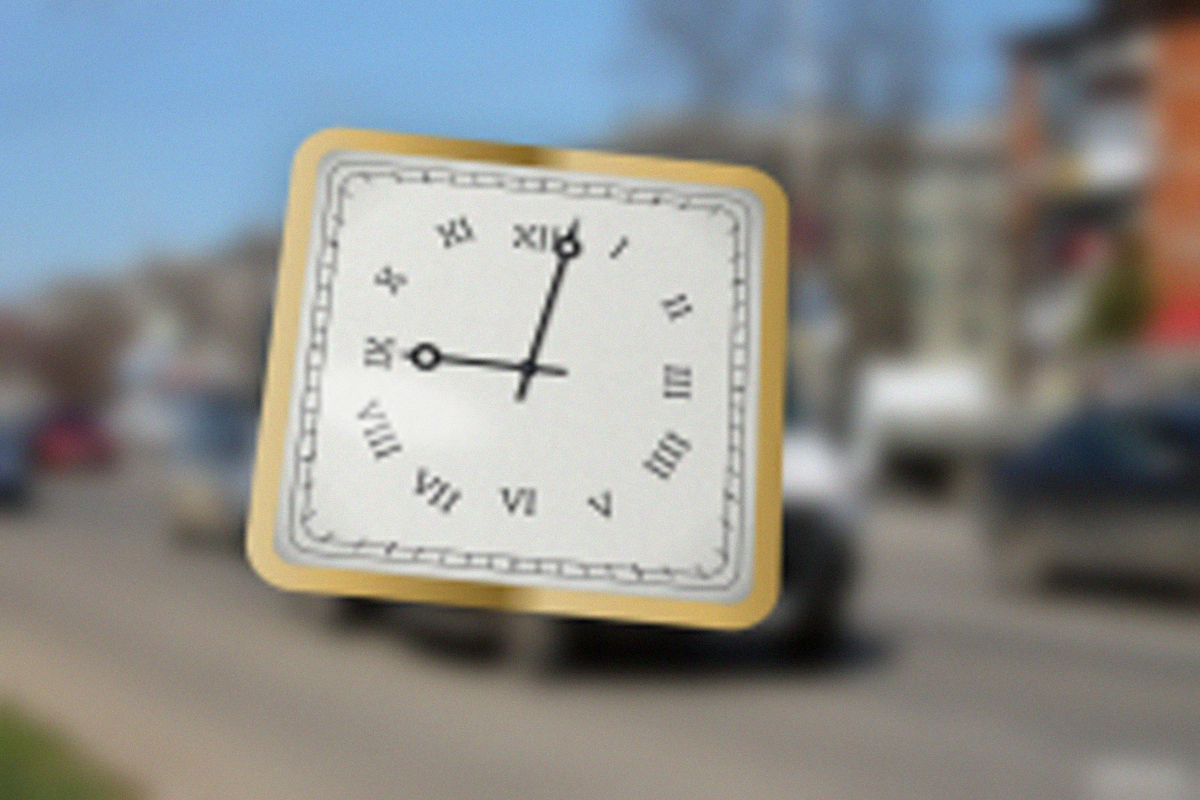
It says 9:02
